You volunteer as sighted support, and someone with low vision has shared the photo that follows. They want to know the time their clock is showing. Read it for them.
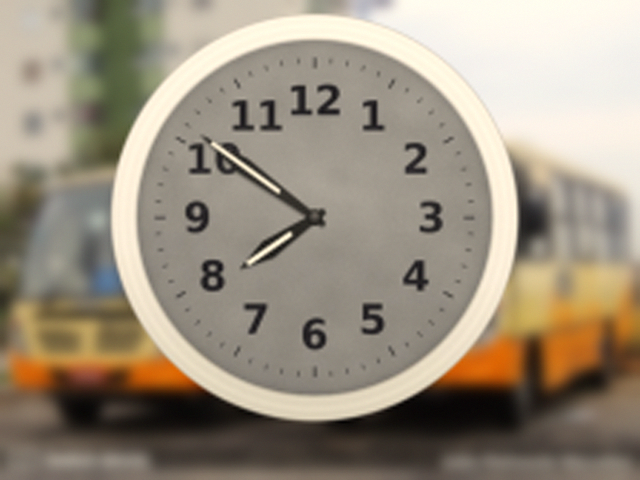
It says 7:51
